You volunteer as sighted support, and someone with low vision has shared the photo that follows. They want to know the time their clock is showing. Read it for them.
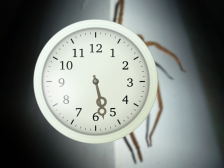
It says 5:28
